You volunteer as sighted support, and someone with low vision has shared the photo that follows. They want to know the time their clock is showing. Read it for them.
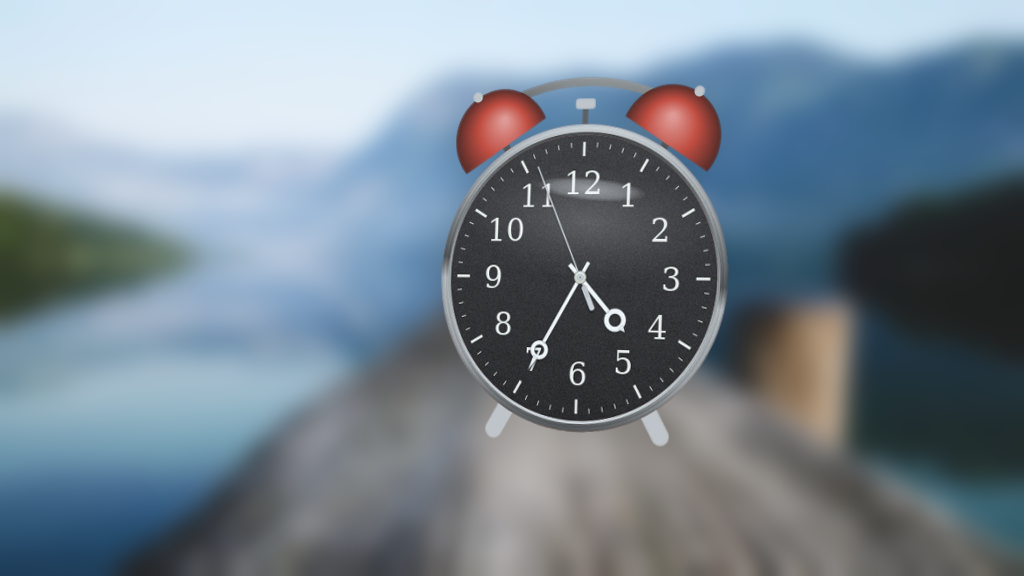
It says 4:34:56
